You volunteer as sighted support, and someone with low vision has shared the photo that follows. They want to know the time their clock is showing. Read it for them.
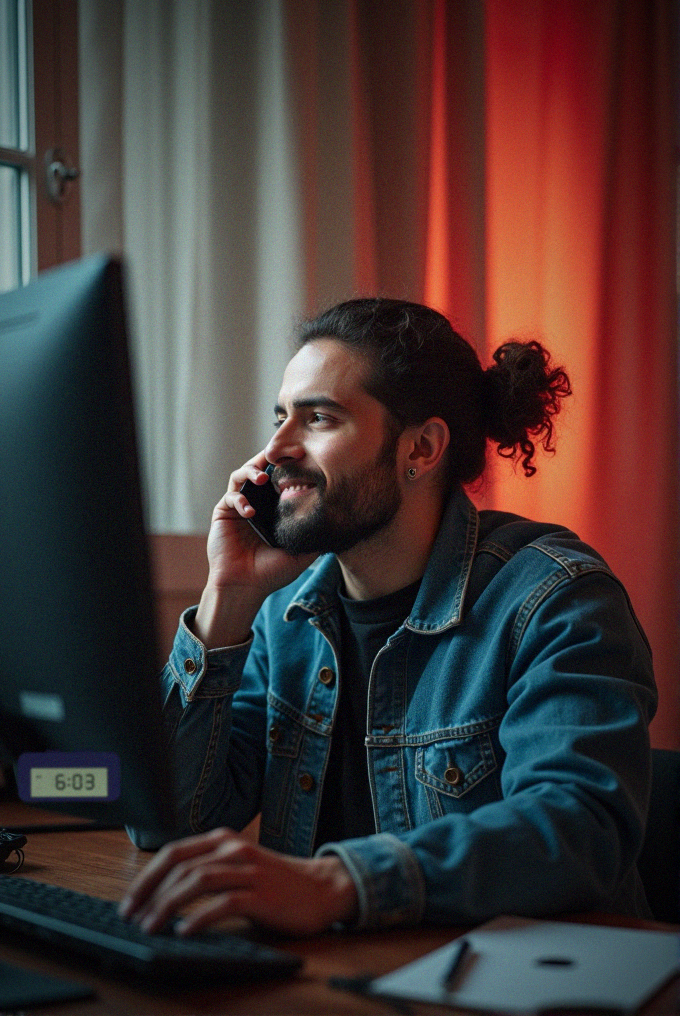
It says 6:03
